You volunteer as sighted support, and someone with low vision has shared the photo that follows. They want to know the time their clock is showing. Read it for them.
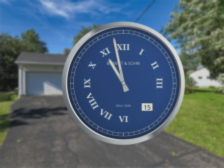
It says 10:58
